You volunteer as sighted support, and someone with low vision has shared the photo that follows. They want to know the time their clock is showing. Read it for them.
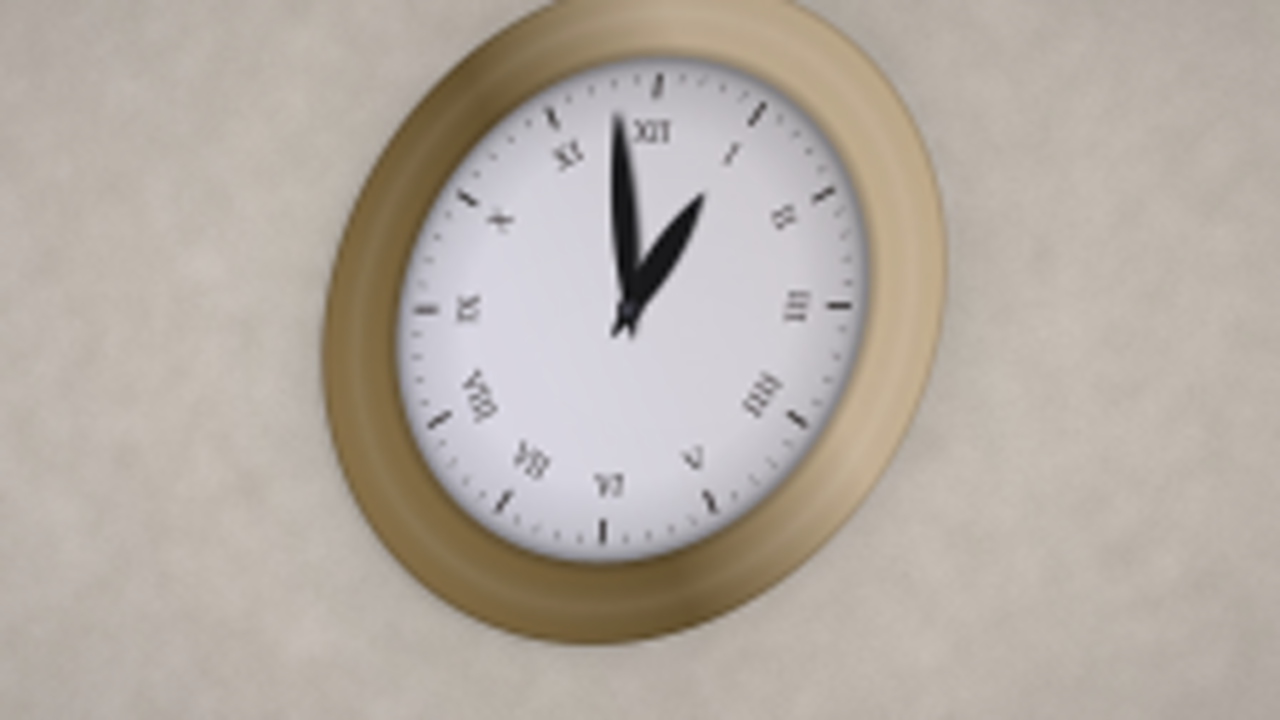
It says 12:58
